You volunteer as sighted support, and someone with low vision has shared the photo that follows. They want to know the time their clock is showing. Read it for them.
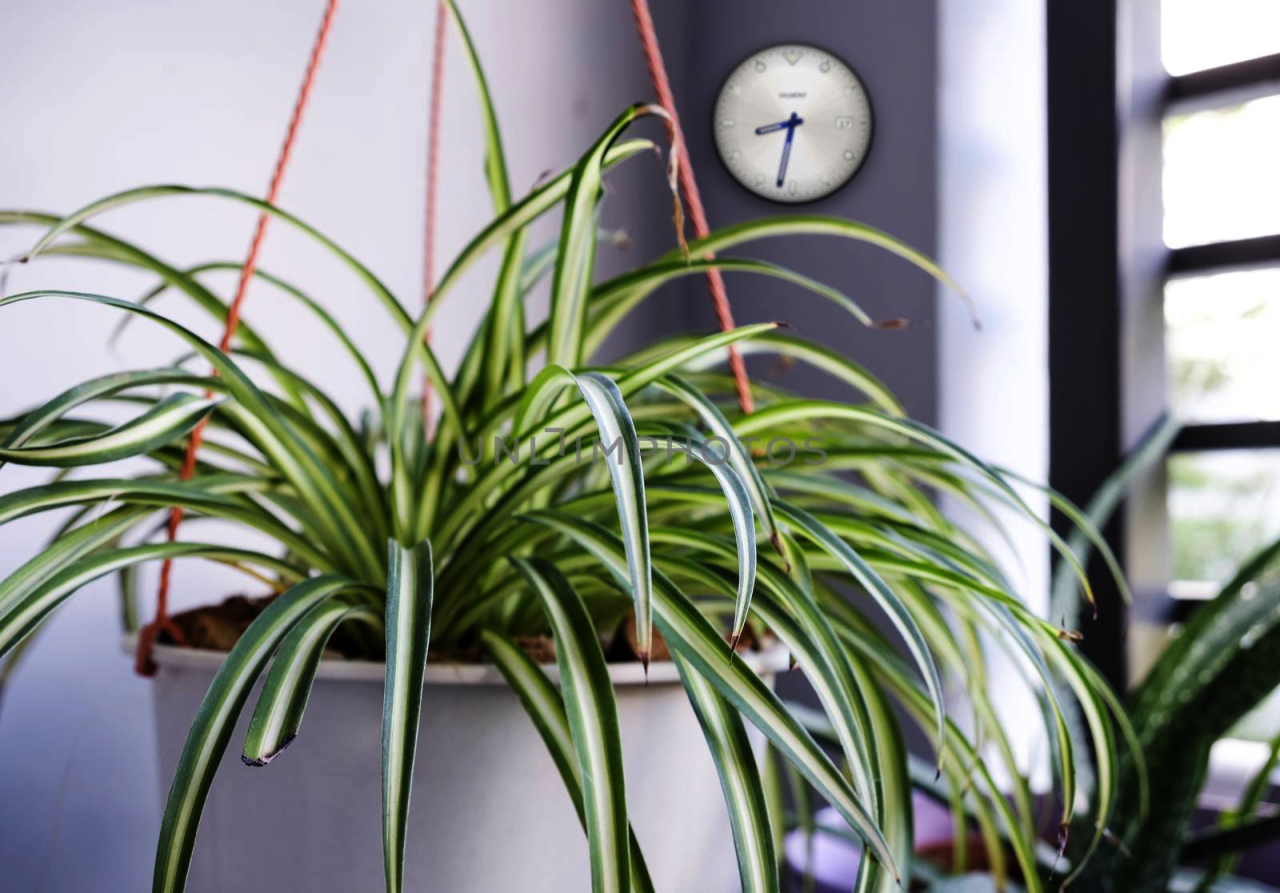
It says 8:32
